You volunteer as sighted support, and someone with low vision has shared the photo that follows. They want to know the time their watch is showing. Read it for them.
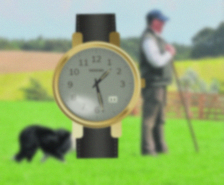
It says 1:28
